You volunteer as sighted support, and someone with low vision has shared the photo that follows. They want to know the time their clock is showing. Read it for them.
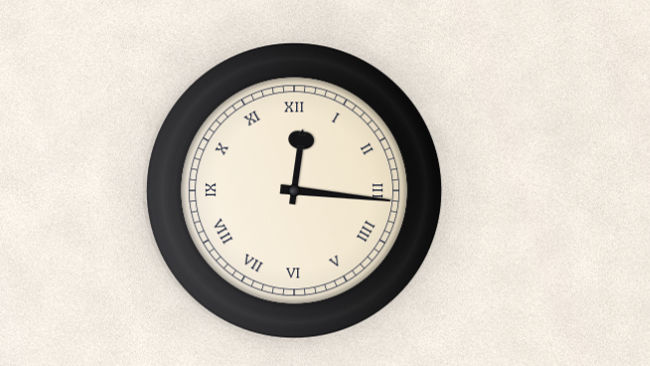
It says 12:16
